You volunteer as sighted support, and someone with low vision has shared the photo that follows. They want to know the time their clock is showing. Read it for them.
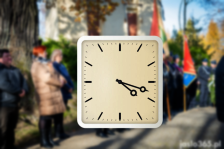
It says 4:18
